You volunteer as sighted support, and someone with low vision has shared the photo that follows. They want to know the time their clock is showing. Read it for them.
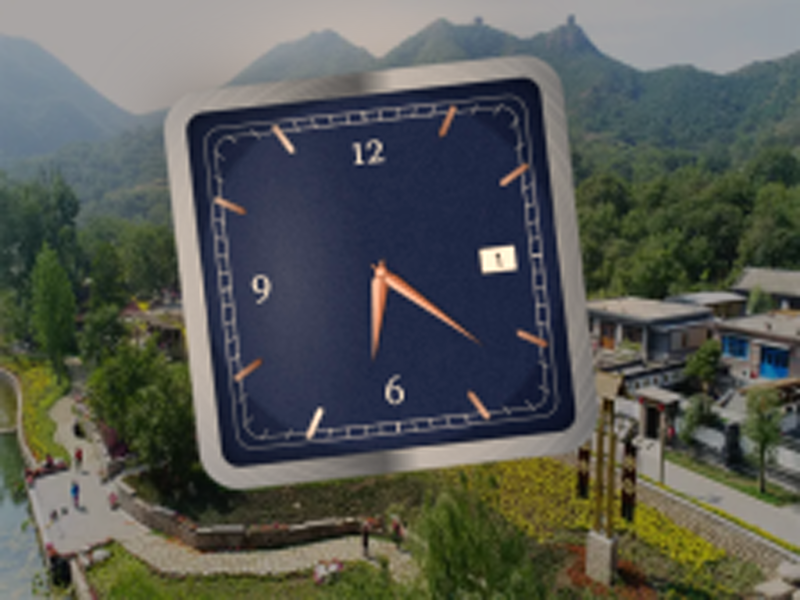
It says 6:22
